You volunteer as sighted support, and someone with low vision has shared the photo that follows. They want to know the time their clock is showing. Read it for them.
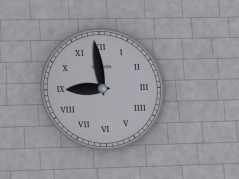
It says 8:59
